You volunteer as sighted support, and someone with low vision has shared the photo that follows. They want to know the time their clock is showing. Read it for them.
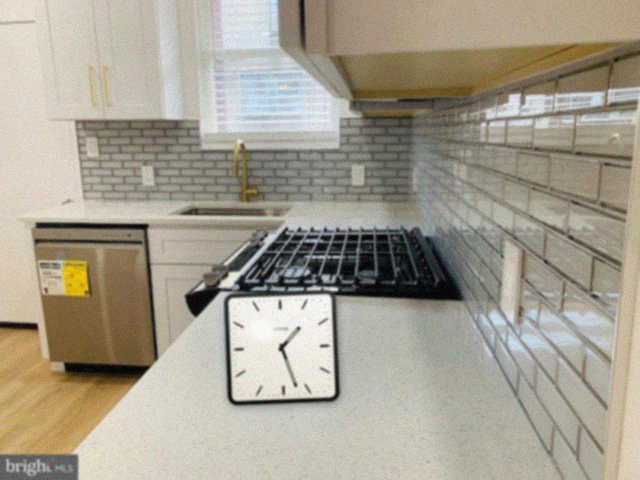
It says 1:27
